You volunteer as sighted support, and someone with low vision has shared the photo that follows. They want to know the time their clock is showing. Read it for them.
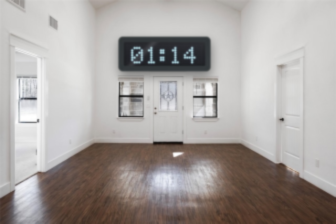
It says 1:14
